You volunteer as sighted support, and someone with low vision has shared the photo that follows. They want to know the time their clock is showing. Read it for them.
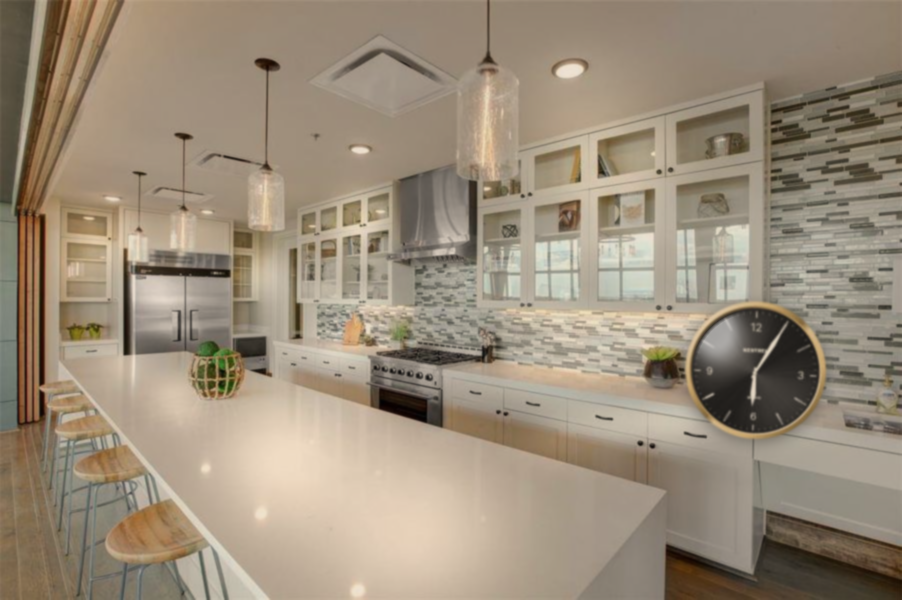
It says 6:05
